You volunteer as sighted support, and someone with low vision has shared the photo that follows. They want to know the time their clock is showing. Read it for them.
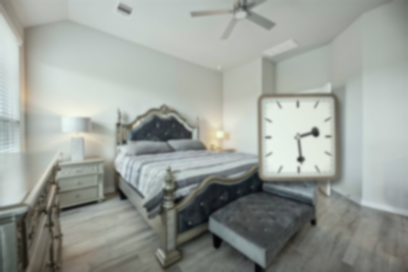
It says 2:29
